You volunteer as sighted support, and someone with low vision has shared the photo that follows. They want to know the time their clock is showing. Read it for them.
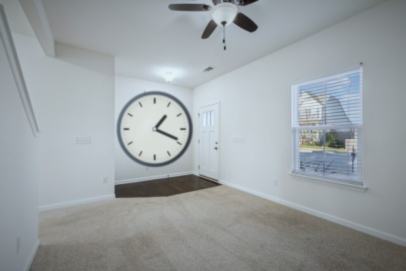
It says 1:19
